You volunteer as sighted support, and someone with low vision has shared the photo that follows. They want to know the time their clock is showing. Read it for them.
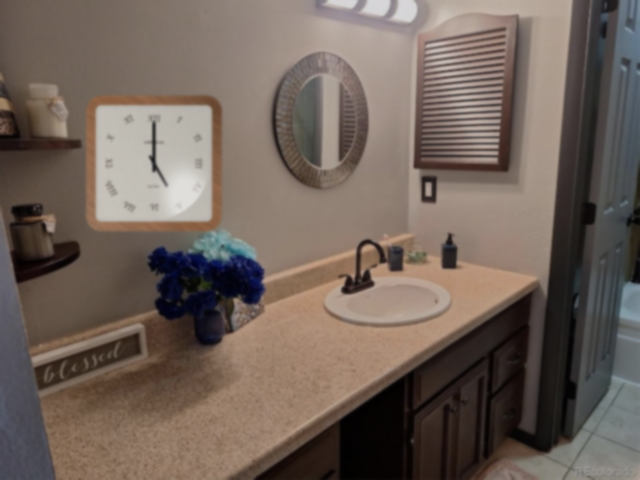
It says 5:00
